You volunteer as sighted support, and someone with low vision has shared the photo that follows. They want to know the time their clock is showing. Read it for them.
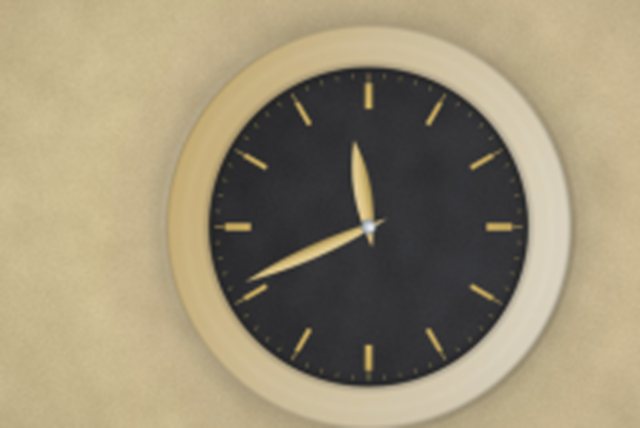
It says 11:41
